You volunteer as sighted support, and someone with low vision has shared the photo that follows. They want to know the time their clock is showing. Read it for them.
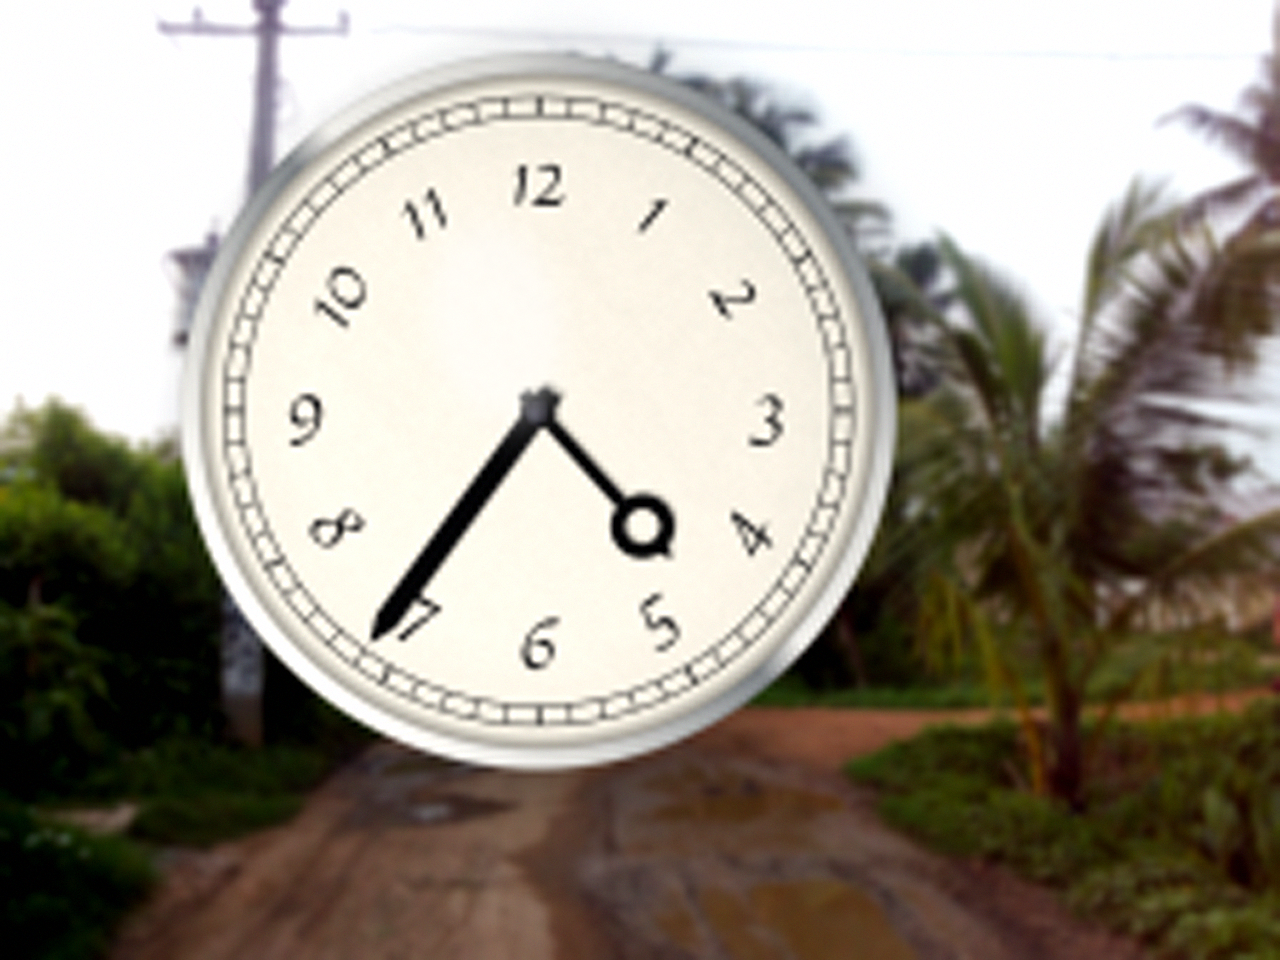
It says 4:36
